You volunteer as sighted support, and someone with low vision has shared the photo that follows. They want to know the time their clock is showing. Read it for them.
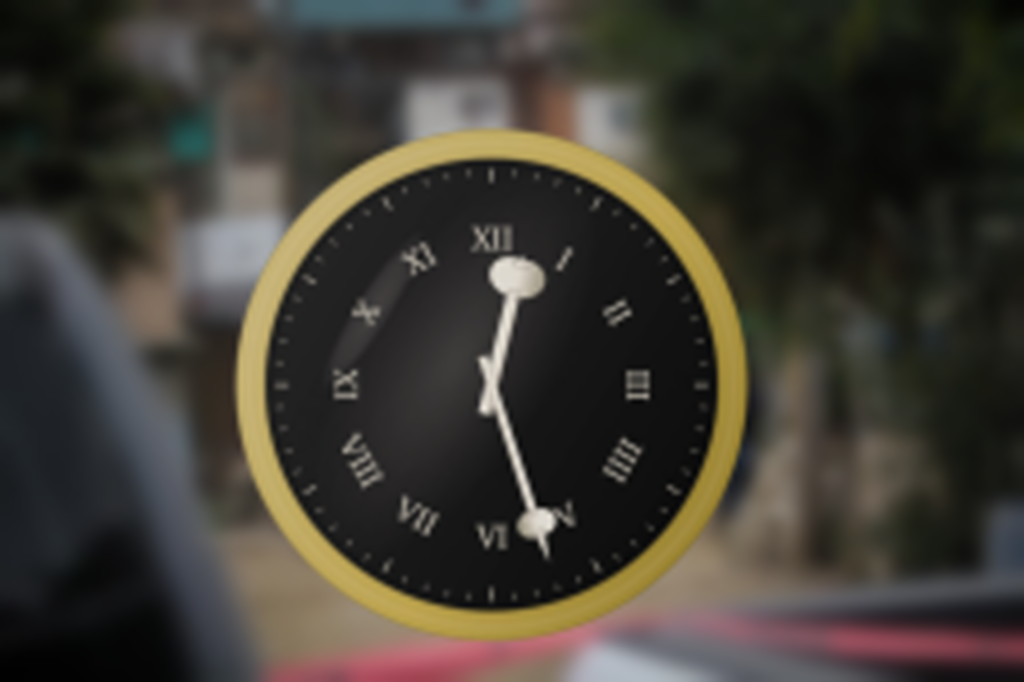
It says 12:27
